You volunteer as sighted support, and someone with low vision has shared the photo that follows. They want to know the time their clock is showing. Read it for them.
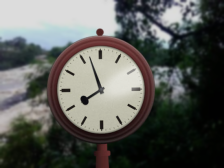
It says 7:57
